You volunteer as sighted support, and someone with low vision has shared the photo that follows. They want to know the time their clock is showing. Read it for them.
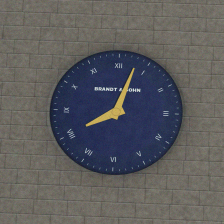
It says 8:03
